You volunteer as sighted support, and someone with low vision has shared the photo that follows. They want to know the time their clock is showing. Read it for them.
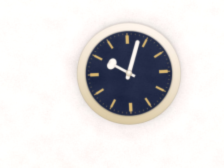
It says 10:03
